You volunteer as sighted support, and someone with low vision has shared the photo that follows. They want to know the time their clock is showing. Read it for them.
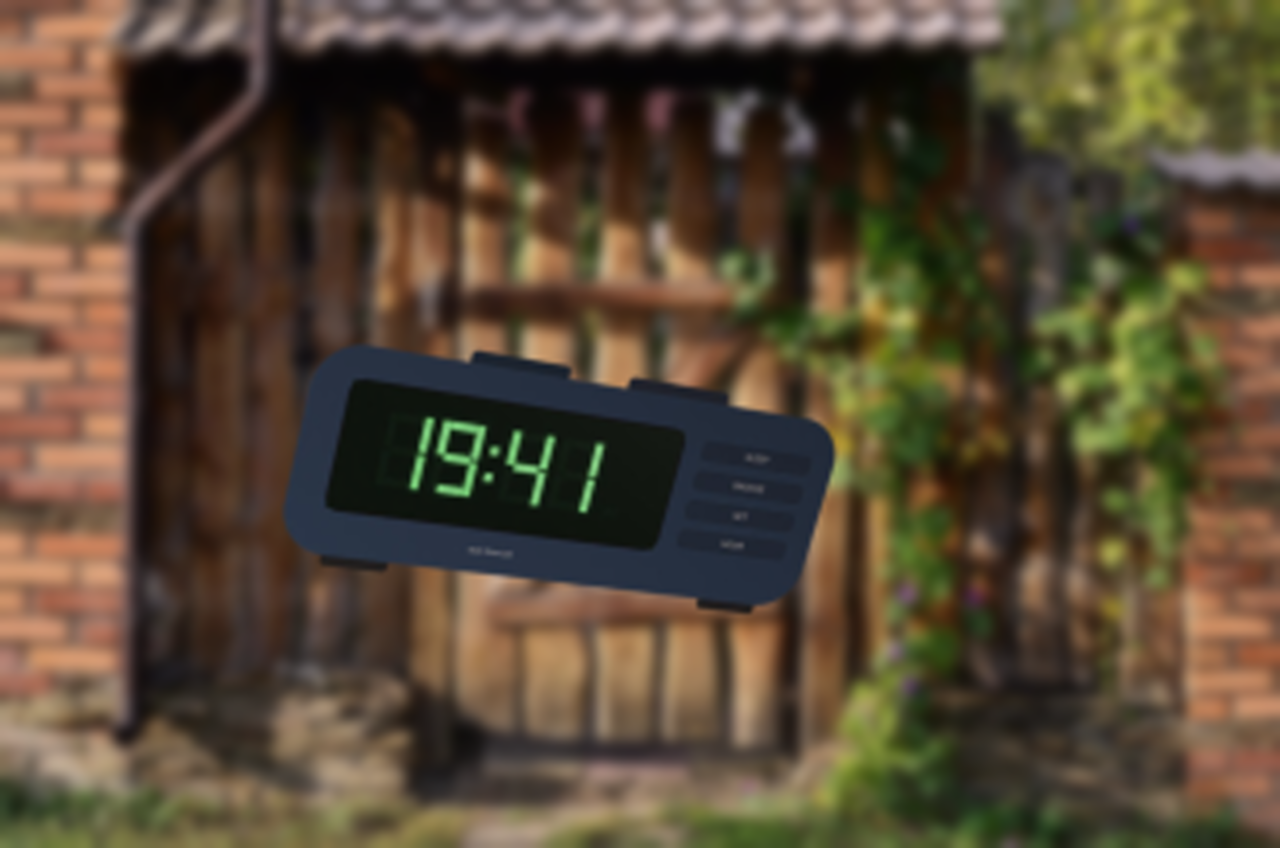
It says 19:41
